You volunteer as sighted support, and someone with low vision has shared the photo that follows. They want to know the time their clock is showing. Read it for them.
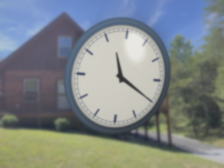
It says 11:20
